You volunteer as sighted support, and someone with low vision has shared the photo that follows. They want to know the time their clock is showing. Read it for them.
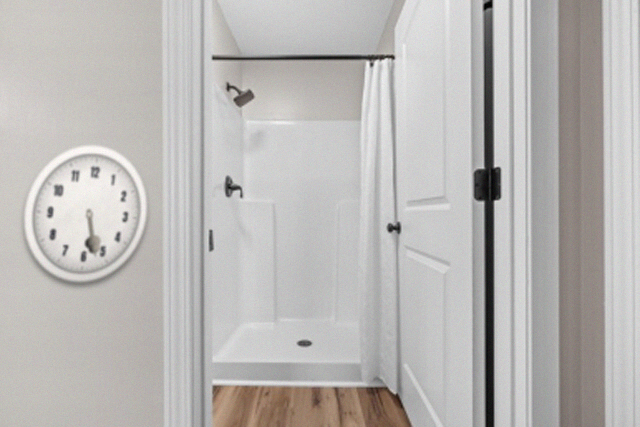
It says 5:27
